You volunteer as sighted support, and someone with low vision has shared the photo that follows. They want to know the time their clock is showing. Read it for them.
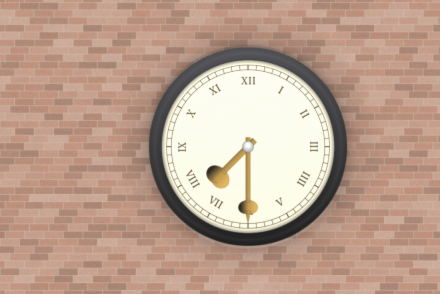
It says 7:30
